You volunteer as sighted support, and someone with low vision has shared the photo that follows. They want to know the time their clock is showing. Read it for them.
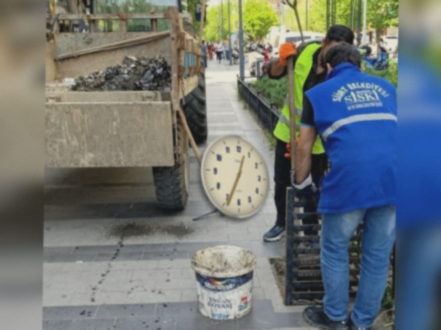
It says 12:34
